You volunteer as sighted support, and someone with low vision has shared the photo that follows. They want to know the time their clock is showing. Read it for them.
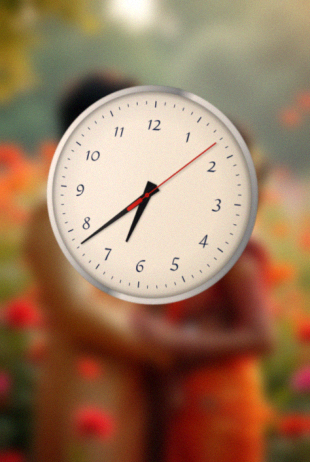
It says 6:38:08
